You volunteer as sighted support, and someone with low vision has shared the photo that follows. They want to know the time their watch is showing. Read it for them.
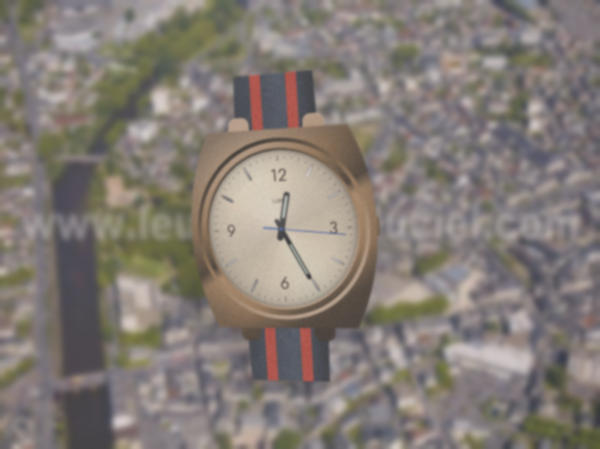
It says 12:25:16
